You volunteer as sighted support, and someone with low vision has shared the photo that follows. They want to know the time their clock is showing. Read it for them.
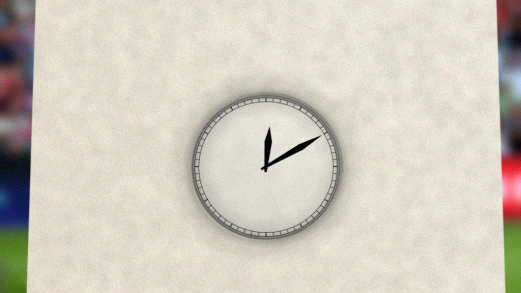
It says 12:10
